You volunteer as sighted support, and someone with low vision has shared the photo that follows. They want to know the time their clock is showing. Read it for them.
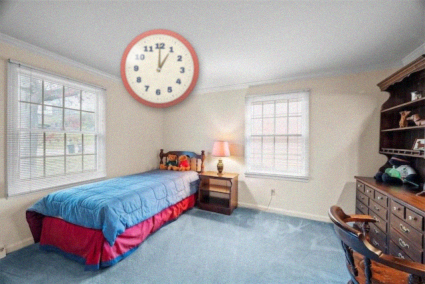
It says 1:00
